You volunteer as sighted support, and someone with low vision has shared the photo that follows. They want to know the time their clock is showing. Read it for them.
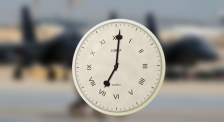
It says 7:01
